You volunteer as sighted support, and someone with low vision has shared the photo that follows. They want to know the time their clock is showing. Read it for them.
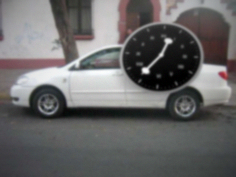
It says 12:36
